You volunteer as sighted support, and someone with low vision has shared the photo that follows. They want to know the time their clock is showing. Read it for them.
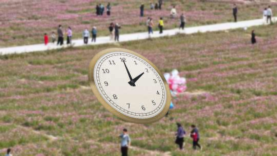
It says 2:00
